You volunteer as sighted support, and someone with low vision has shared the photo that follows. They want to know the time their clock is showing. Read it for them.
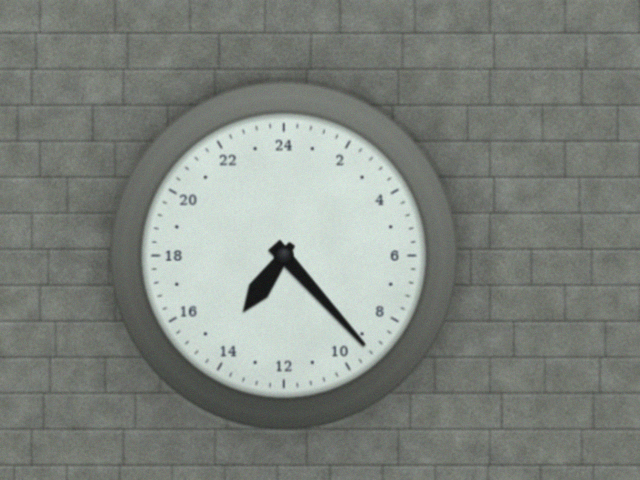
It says 14:23
